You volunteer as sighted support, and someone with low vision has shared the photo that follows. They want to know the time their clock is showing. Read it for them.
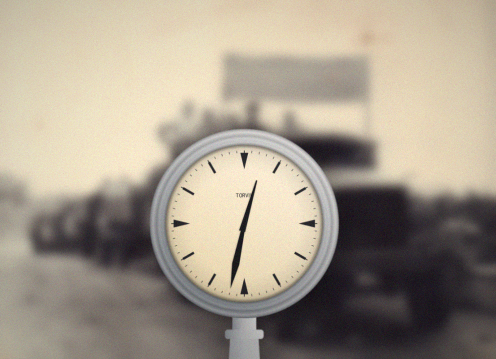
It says 12:32
